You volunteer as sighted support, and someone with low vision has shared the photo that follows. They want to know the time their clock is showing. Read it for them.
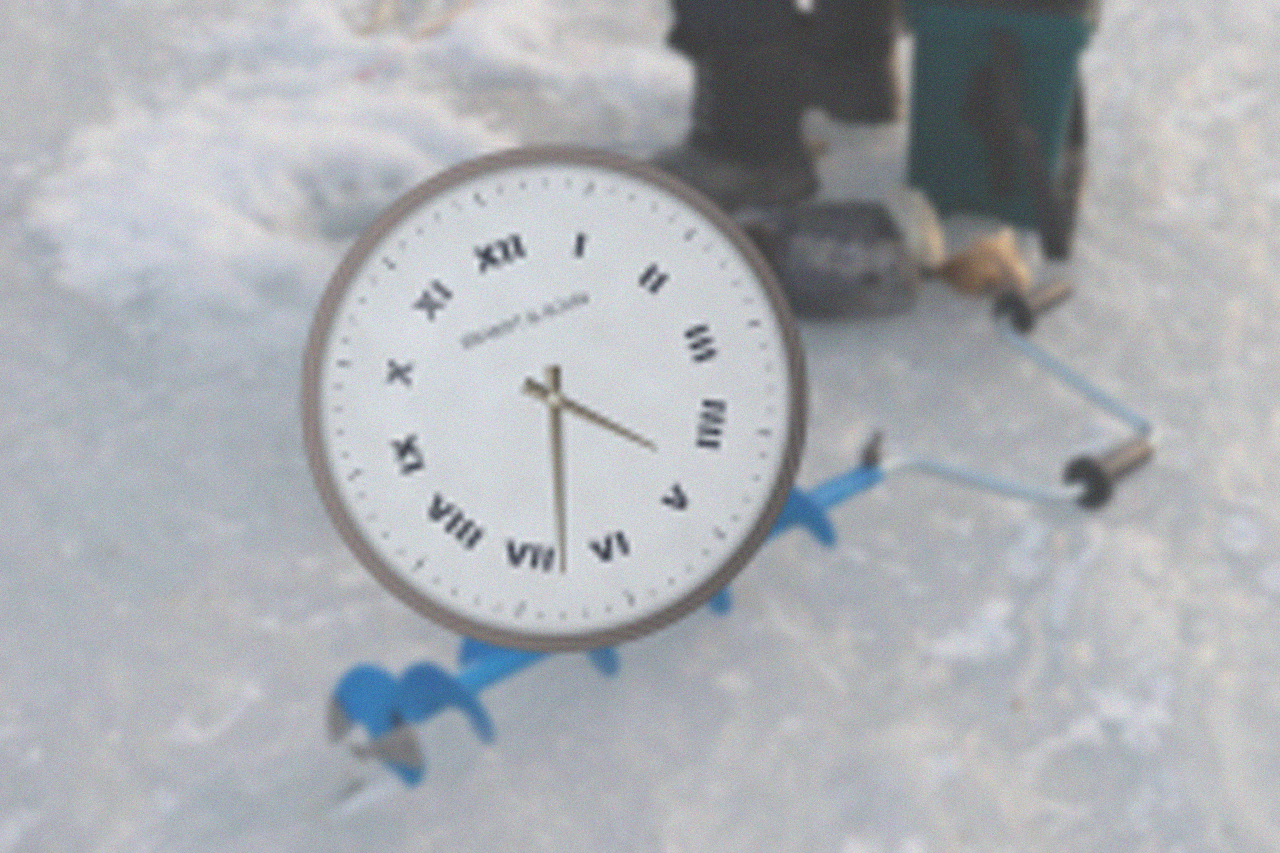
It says 4:33
